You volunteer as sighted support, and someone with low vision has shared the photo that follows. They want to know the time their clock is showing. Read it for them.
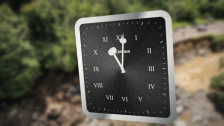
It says 11:01
